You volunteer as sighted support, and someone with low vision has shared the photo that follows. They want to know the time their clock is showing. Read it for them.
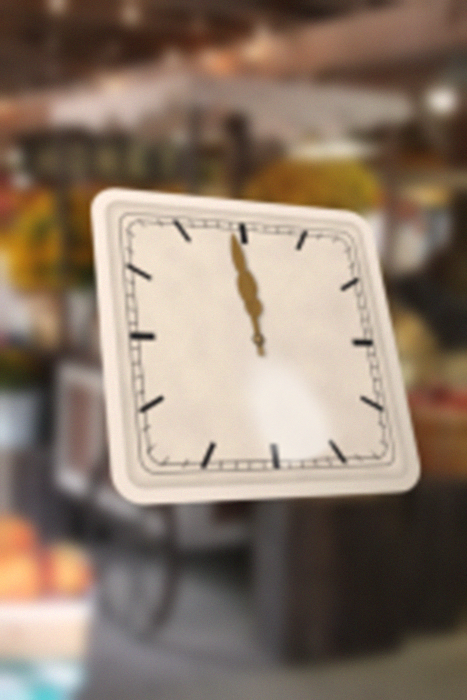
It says 11:59
